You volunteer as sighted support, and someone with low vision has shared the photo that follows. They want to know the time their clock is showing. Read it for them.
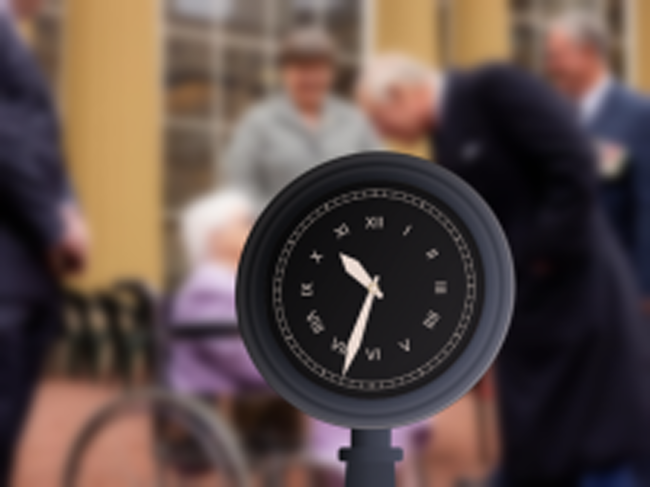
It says 10:33
